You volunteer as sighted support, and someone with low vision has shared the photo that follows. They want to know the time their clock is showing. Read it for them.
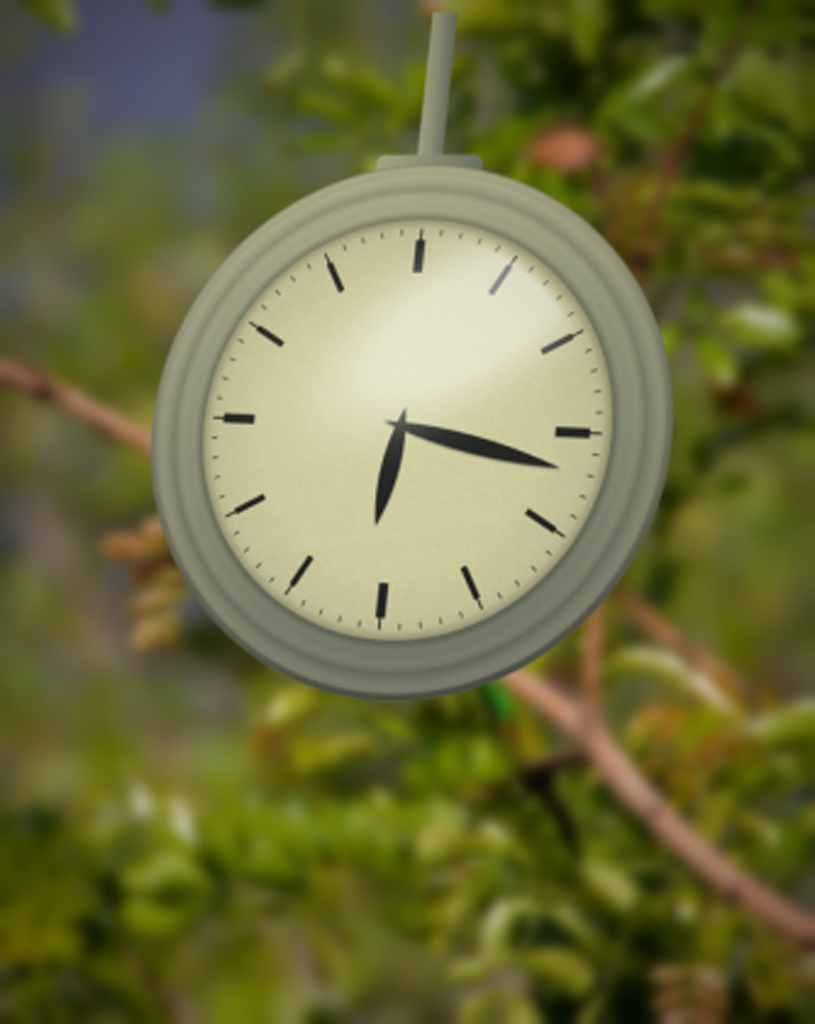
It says 6:17
